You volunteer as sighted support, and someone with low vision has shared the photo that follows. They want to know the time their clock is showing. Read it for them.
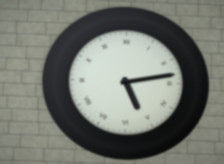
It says 5:13
